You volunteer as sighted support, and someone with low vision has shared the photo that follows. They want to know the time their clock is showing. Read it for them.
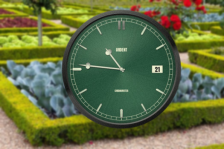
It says 10:46
